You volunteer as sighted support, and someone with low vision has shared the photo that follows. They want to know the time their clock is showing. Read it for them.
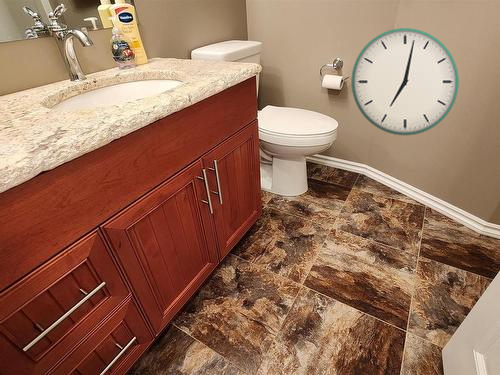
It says 7:02
